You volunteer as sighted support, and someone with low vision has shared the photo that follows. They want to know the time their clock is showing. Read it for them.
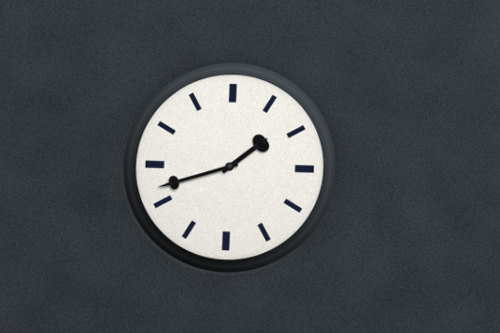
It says 1:42
